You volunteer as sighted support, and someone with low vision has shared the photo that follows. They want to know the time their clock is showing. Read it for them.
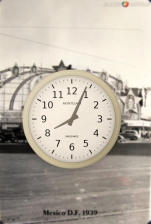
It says 8:04
